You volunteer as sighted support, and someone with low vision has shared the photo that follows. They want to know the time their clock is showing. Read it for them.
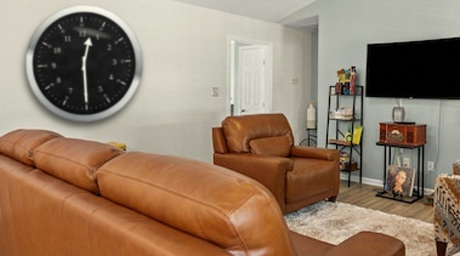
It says 12:30
